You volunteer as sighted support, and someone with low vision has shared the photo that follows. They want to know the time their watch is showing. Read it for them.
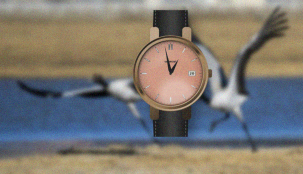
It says 12:58
